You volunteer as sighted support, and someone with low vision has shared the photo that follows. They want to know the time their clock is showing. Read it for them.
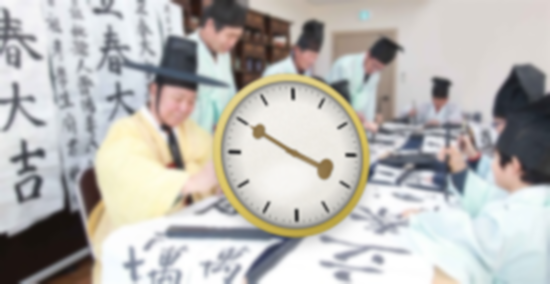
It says 3:50
